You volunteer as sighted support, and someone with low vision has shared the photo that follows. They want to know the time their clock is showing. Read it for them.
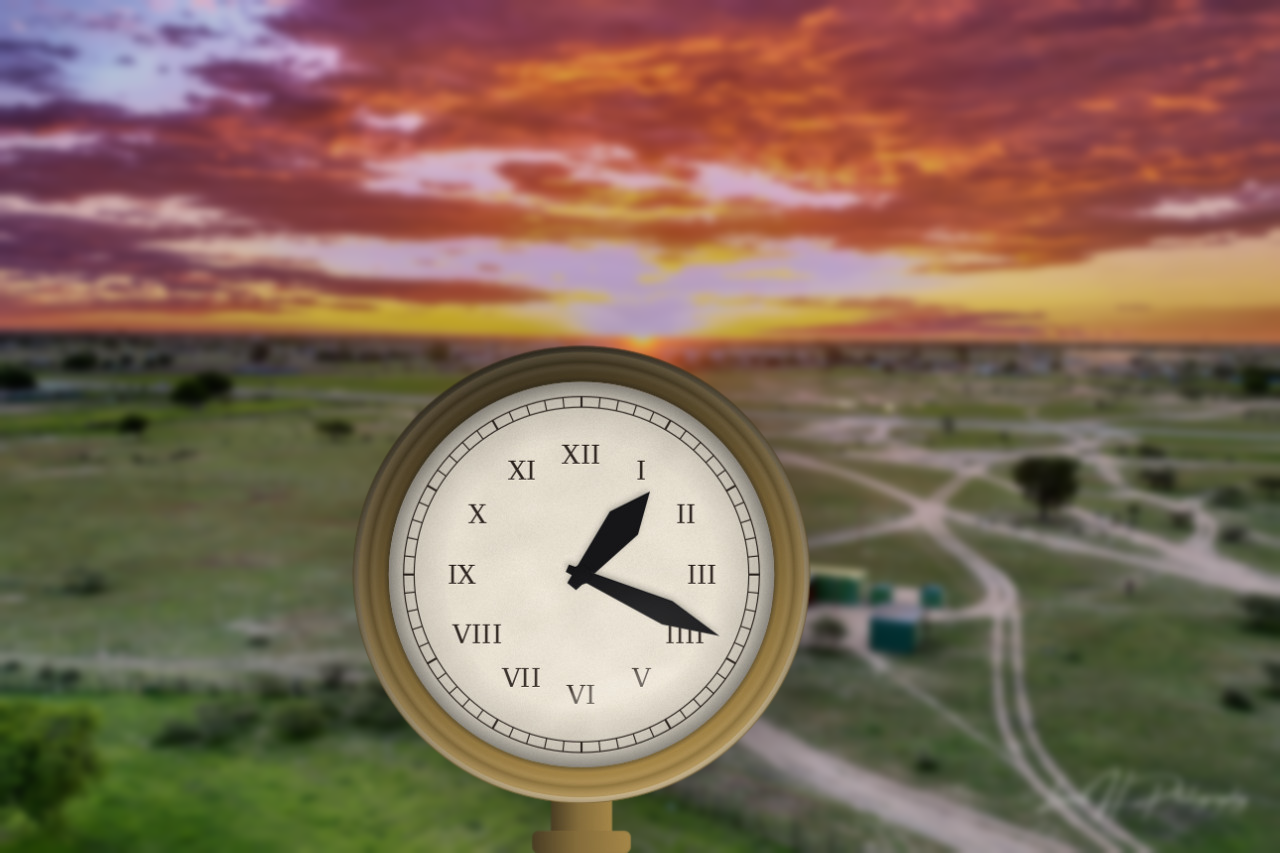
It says 1:19
